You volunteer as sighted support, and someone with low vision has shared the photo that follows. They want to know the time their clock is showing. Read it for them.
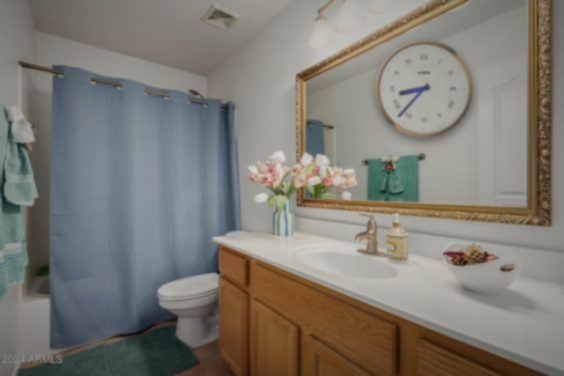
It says 8:37
